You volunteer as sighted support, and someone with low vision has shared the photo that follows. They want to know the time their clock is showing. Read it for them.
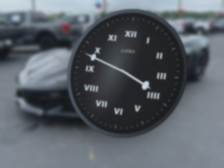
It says 3:48
